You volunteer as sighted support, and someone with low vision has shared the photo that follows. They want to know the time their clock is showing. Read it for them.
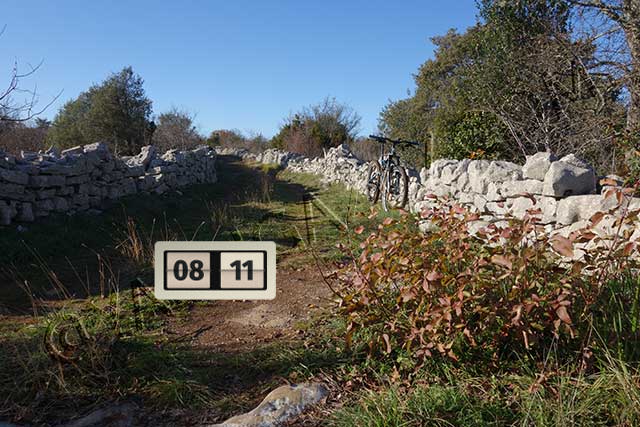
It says 8:11
